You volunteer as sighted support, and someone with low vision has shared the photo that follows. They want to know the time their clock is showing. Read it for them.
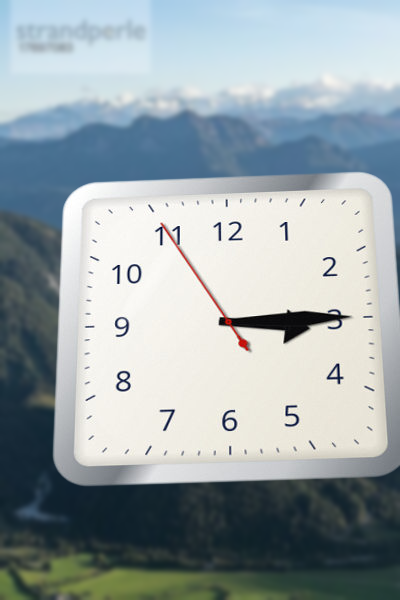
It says 3:14:55
